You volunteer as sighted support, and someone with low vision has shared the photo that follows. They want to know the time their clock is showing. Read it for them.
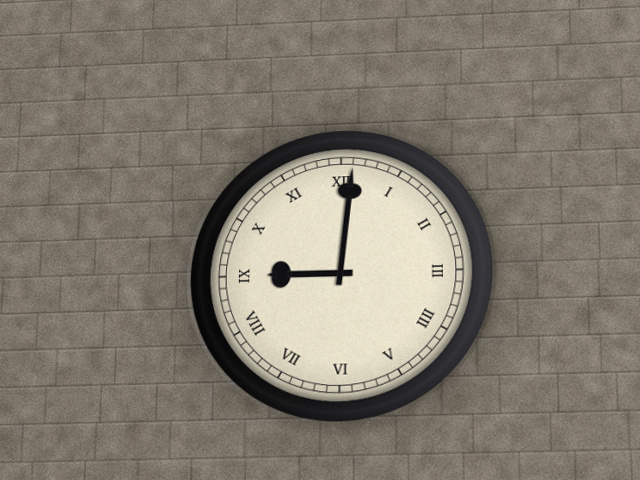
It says 9:01
